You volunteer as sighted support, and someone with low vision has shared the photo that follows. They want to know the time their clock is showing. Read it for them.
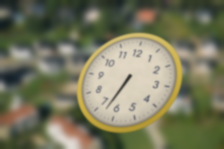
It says 6:33
